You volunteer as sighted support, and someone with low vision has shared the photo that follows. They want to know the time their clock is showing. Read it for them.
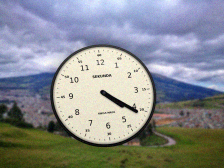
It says 4:21
